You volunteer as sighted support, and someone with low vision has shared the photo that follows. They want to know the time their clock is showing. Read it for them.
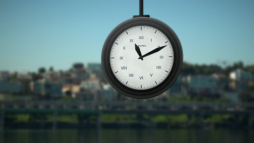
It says 11:11
